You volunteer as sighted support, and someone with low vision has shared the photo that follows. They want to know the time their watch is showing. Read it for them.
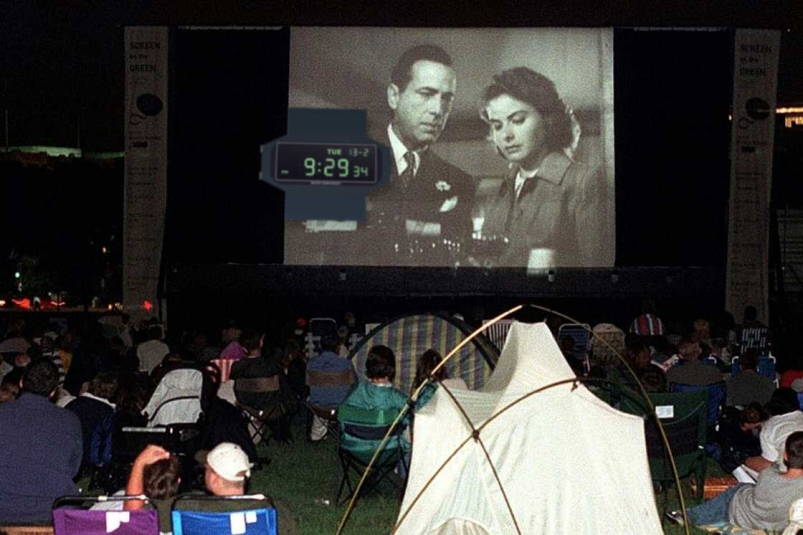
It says 9:29:34
